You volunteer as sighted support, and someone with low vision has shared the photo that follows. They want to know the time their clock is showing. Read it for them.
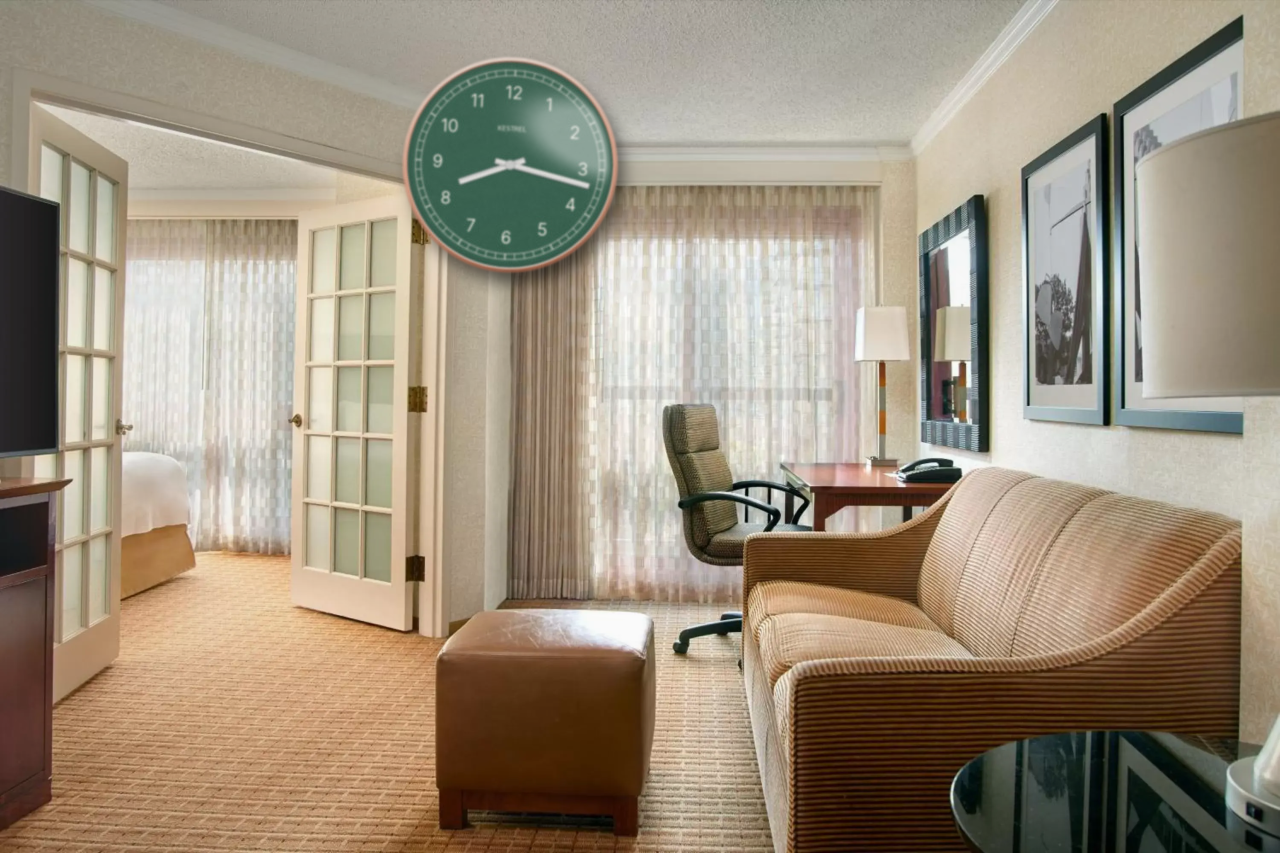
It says 8:17
